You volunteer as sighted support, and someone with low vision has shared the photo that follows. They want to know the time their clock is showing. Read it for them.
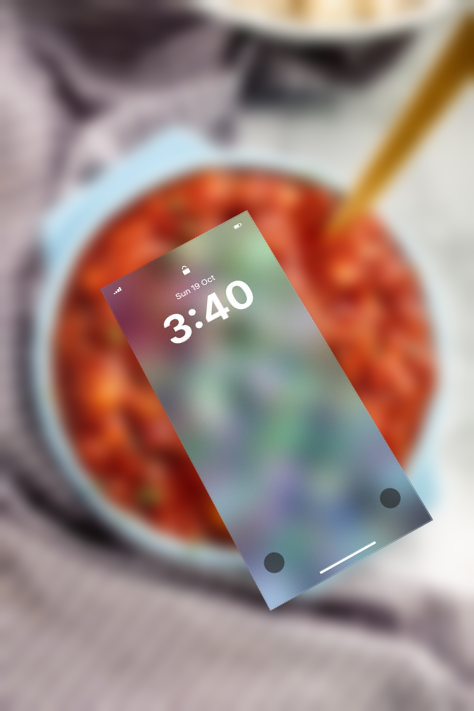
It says 3:40
